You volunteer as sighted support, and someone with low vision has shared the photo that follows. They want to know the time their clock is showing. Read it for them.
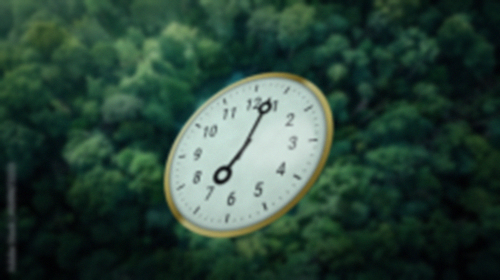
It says 7:03
